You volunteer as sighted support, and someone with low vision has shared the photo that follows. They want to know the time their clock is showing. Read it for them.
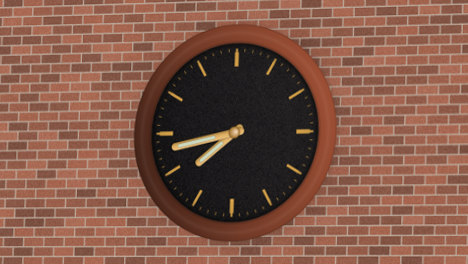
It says 7:43
